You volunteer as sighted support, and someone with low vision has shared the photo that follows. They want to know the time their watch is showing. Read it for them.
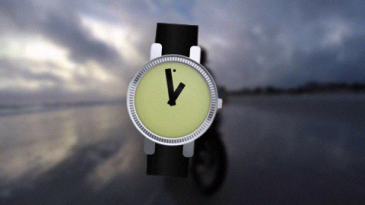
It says 12:58
